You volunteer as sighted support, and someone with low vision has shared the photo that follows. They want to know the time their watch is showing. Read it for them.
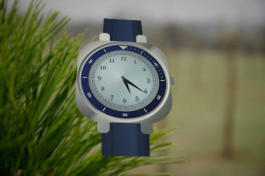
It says 5:21
